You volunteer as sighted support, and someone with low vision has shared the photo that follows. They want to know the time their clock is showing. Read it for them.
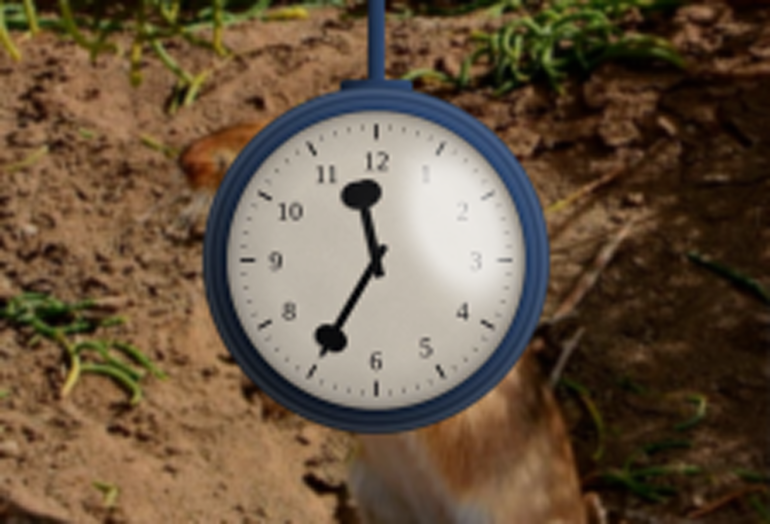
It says 11:35
